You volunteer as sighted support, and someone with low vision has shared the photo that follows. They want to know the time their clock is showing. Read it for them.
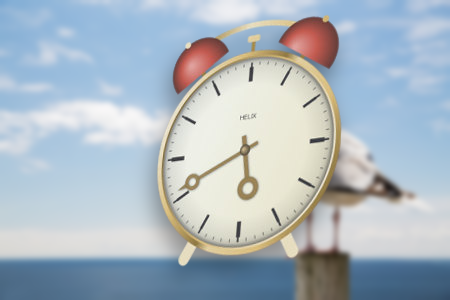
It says 5:41
